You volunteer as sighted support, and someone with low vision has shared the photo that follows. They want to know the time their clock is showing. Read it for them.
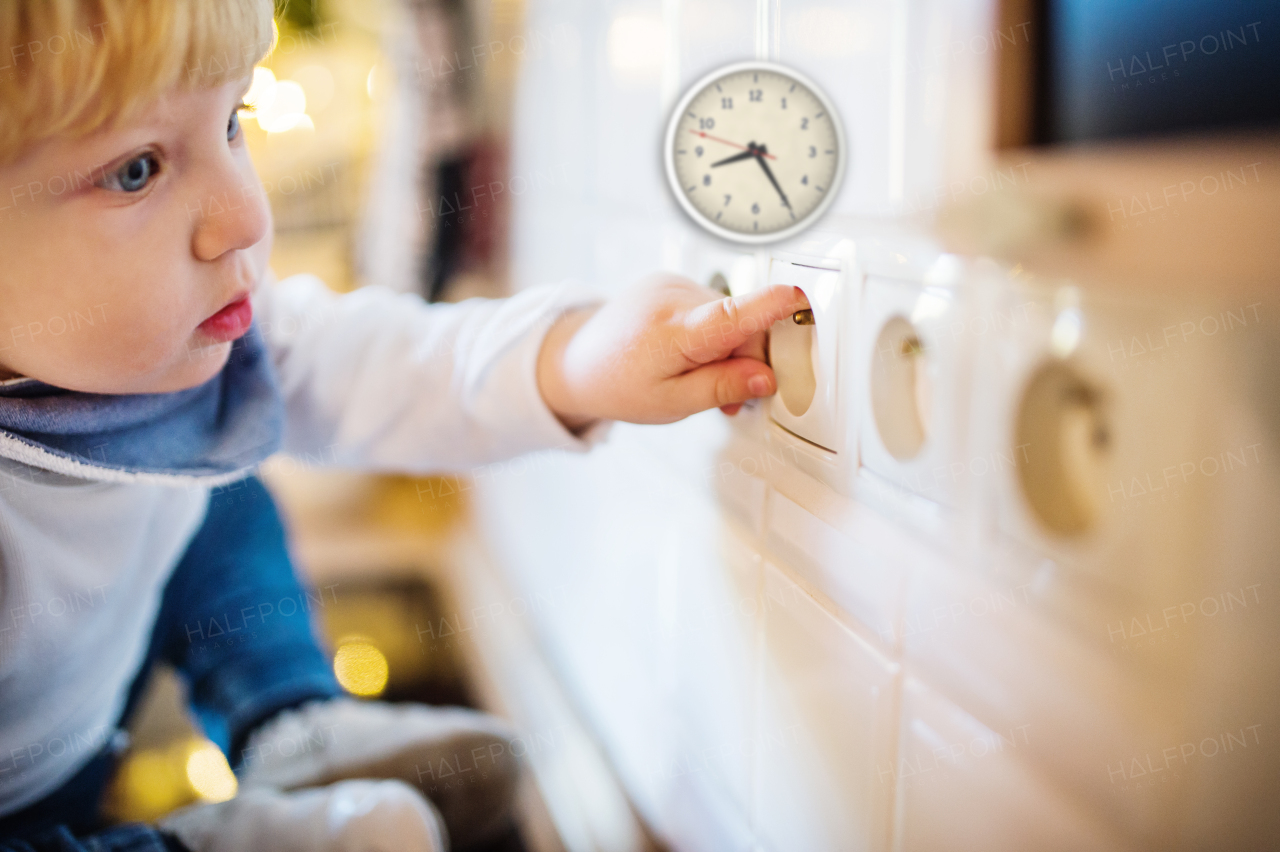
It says 8:24:48
